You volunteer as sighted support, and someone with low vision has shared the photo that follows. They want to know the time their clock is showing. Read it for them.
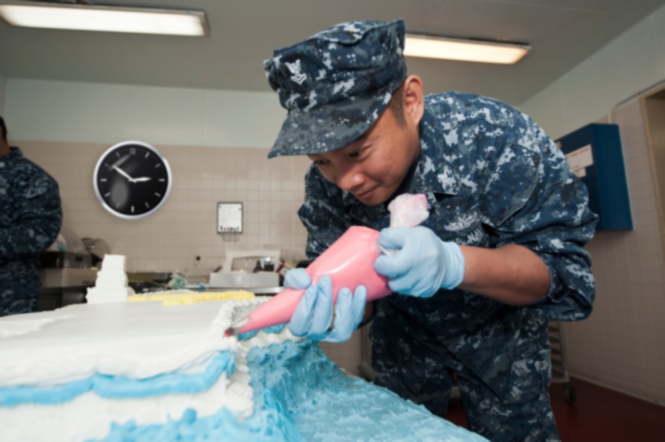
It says 2:51
